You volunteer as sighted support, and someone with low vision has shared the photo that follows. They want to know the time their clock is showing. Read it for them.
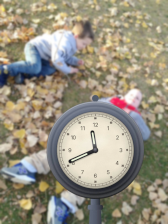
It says 11:41
